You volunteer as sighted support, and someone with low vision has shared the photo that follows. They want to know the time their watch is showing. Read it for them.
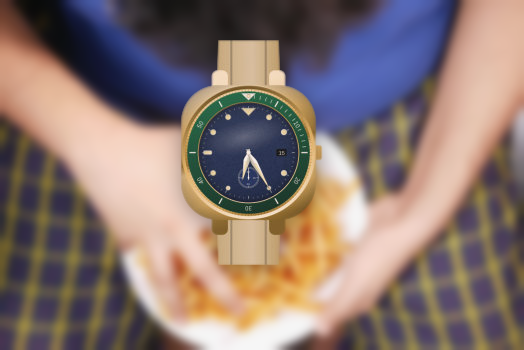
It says 6:25
